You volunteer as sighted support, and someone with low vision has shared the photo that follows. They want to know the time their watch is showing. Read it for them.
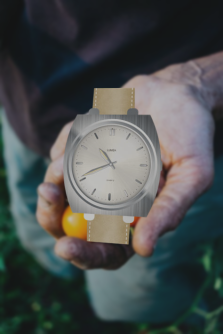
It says 10:41
